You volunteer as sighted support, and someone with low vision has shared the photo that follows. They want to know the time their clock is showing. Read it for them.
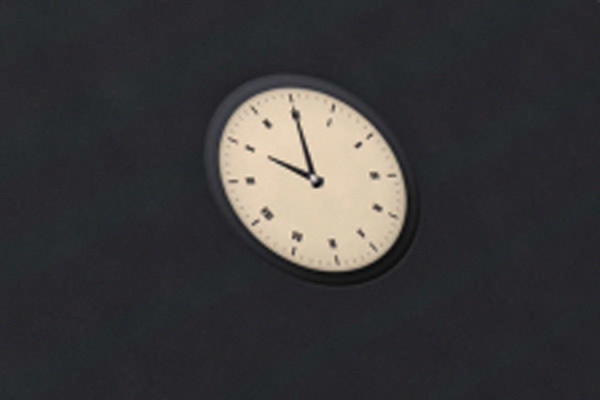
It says 10:00
